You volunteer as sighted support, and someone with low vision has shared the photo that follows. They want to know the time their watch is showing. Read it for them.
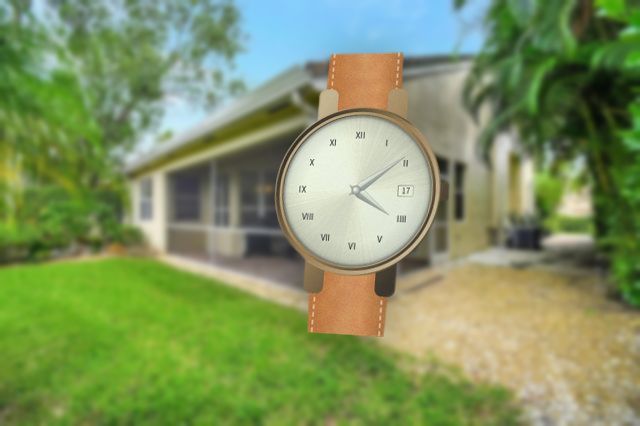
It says 4:09
